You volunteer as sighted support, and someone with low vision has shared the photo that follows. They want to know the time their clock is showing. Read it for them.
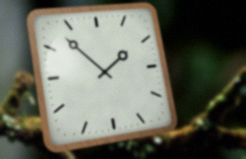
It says 1:53
